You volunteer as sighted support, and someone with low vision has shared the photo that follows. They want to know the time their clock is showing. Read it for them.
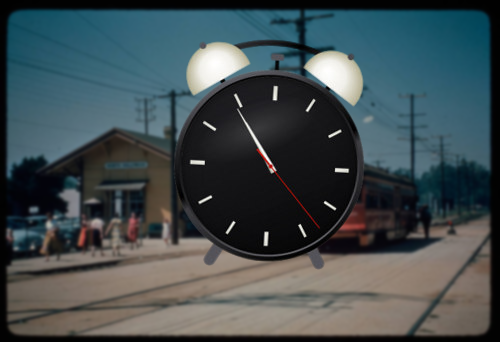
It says 10:54:23
